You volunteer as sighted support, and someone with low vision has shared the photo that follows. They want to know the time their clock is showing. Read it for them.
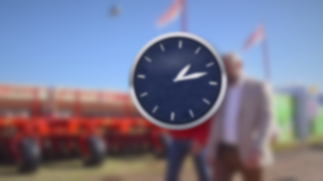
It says 1:12
